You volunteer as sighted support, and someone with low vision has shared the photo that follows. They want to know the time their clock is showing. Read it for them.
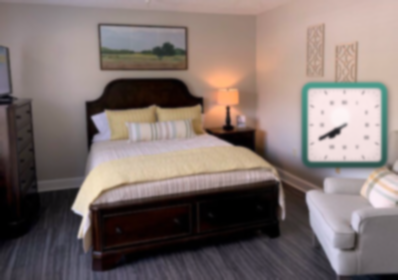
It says 7:40
